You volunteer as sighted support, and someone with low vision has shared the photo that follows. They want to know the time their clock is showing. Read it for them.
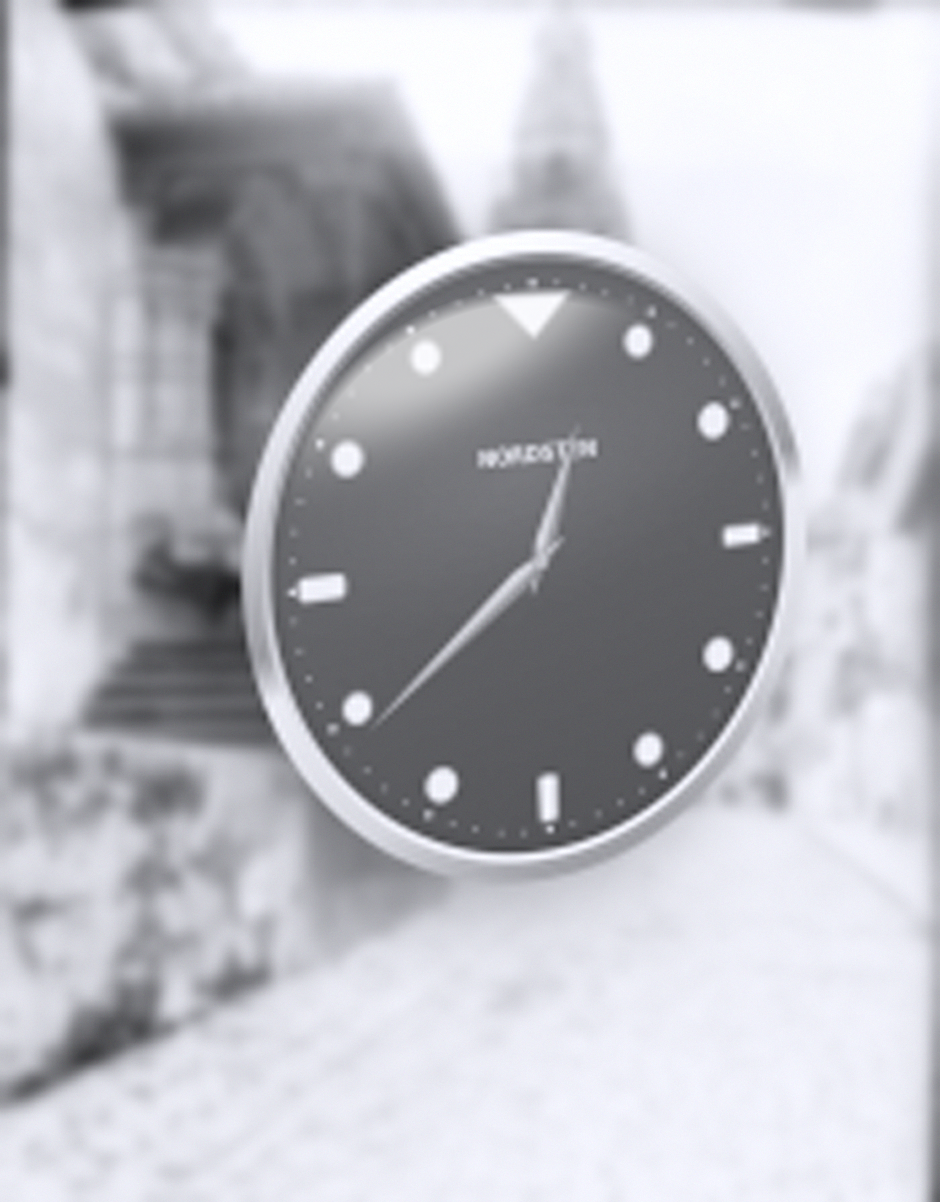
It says 12:39
